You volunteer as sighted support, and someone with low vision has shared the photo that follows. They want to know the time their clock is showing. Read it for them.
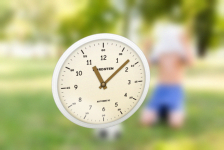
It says 11:08
